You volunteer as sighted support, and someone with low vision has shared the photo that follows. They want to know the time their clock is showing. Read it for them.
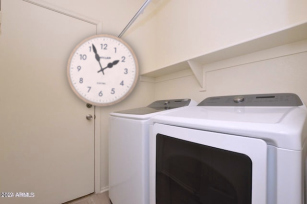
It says 1:56
